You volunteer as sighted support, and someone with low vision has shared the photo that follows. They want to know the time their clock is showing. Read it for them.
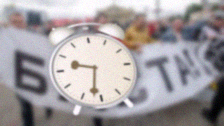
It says 9:32
